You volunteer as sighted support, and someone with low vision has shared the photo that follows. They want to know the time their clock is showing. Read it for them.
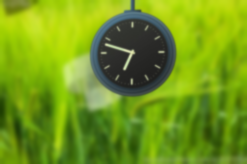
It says 6:48
